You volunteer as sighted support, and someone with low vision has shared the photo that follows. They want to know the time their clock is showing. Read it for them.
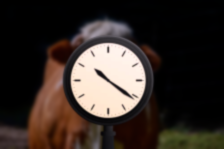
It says 10:21
